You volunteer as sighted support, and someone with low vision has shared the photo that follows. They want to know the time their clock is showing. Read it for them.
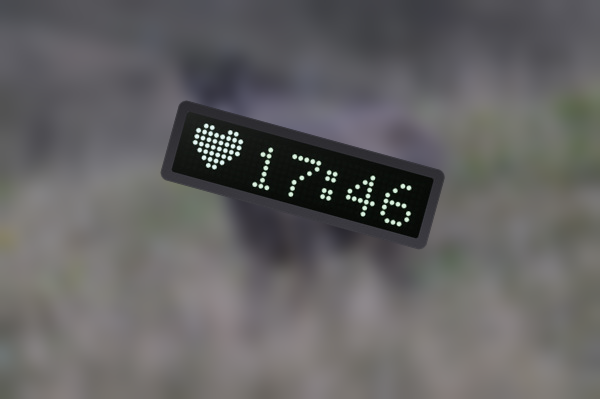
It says 17:46
